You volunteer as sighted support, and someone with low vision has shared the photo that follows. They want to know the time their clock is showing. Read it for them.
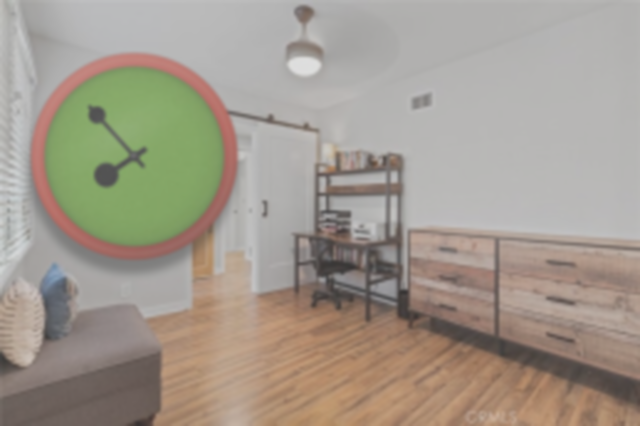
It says 7:53
